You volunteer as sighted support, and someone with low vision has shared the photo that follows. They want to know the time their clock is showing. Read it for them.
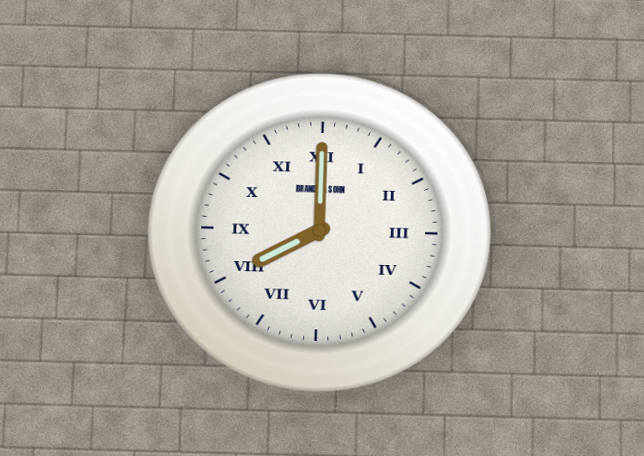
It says 8:00
